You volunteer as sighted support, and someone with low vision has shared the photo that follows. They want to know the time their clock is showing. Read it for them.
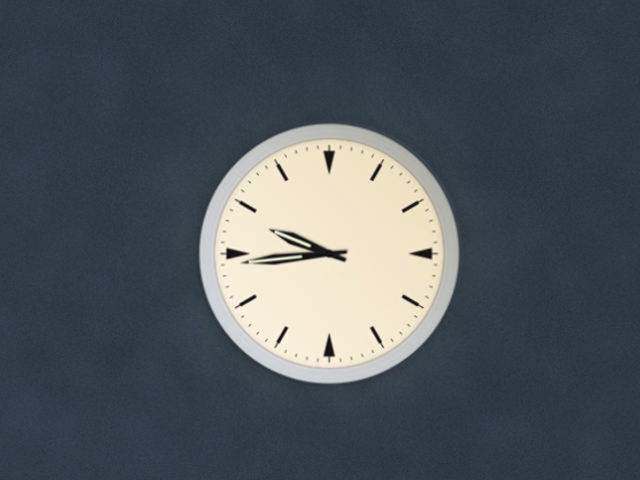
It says 9:44
